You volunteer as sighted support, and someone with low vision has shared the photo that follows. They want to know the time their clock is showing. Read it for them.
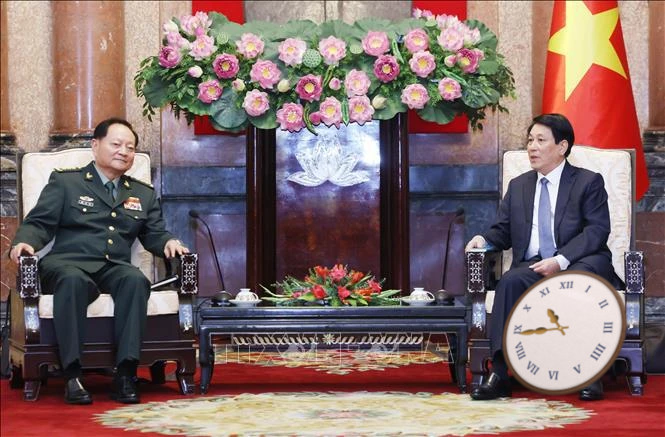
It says 10:44
